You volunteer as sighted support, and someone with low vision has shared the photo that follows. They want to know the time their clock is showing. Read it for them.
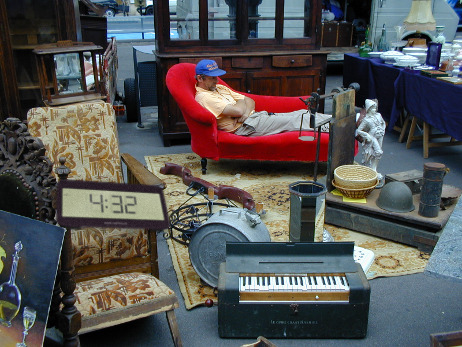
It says 4:32
